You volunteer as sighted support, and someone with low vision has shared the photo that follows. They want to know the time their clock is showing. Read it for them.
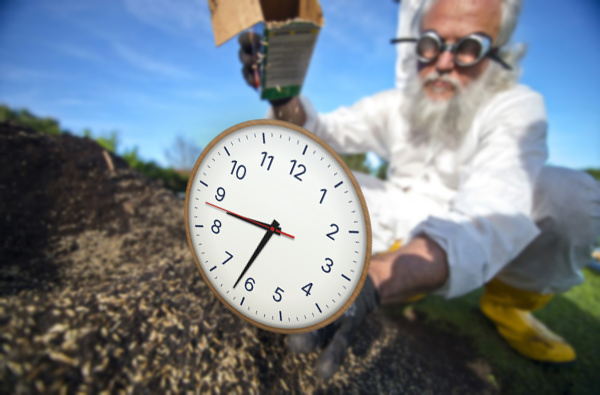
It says 8:31:43
